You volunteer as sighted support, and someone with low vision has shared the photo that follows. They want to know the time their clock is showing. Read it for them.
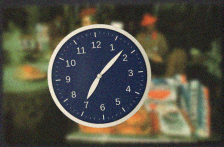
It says 7:08
